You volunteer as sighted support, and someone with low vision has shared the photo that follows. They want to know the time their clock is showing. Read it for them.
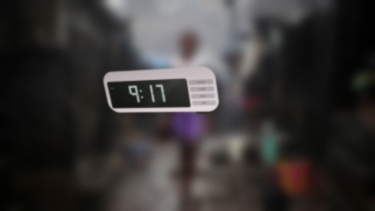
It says 9:17
